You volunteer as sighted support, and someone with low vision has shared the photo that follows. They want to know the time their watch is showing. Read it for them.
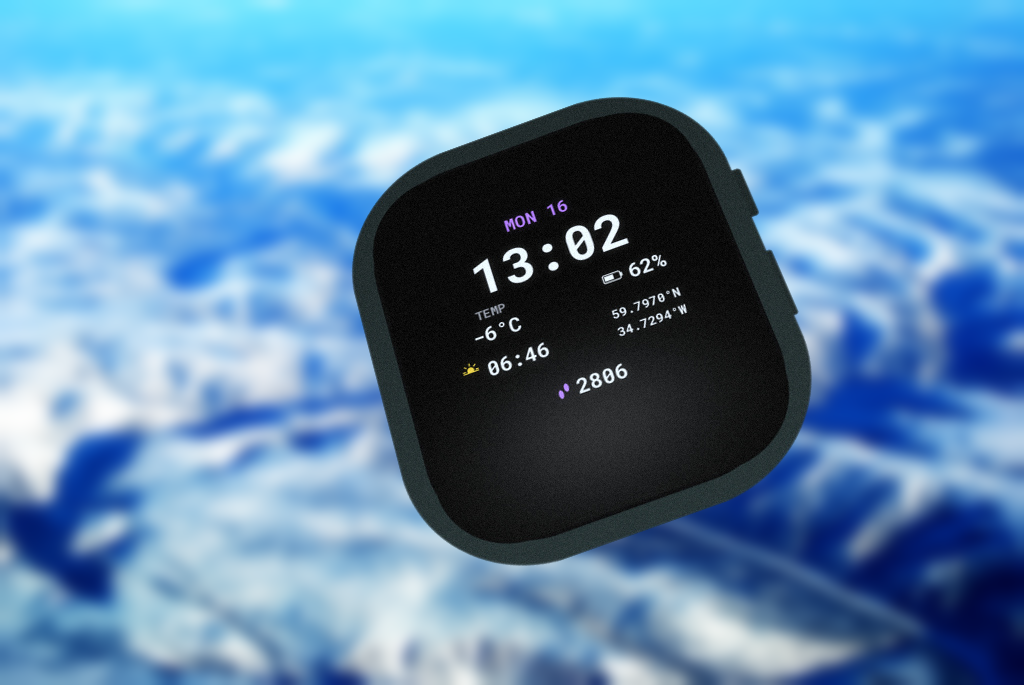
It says 13:02
